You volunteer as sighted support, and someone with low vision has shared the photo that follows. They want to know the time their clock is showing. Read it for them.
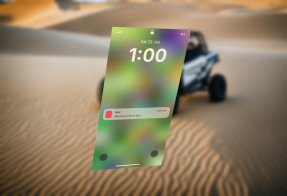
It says 1:00
